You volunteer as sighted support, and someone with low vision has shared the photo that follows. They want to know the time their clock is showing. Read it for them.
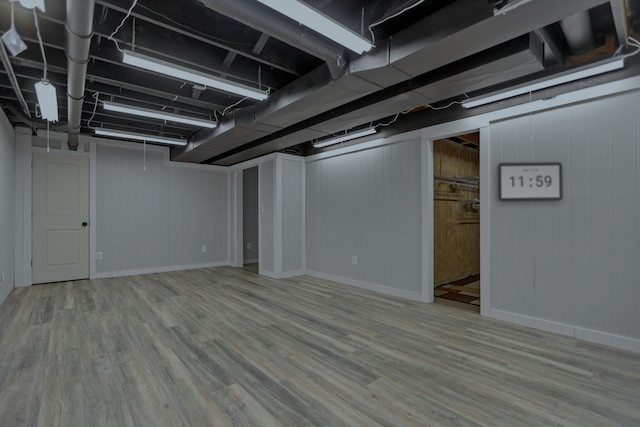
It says 11:59
